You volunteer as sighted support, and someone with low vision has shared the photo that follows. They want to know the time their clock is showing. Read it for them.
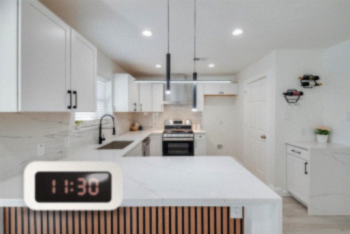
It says 11:30
